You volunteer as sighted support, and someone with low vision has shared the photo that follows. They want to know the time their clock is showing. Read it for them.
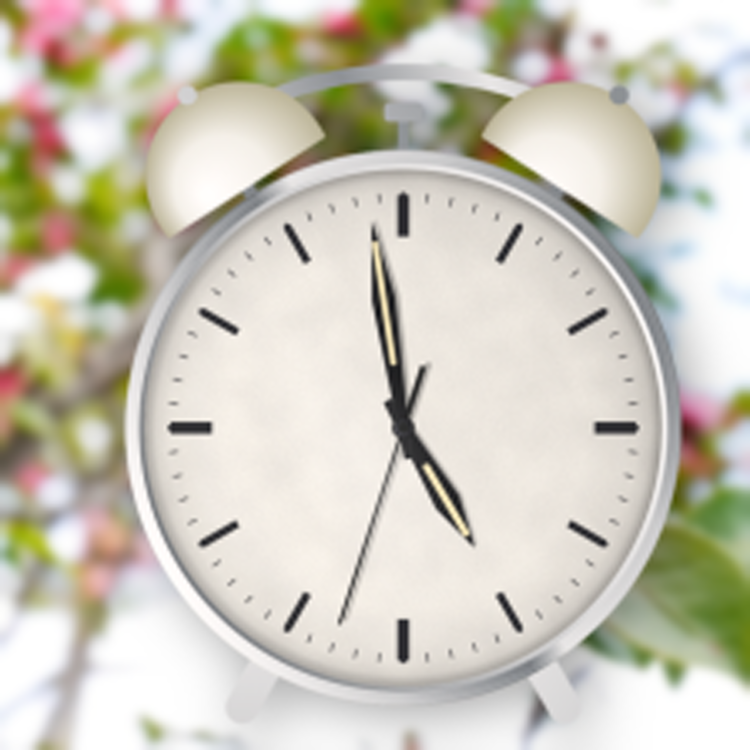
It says 4:58:33
